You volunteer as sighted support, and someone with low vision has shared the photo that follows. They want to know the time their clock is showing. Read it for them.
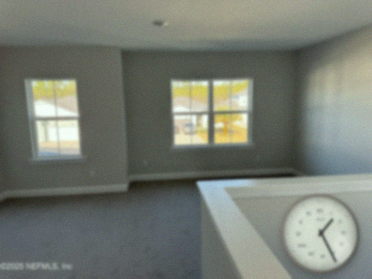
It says 1:26
